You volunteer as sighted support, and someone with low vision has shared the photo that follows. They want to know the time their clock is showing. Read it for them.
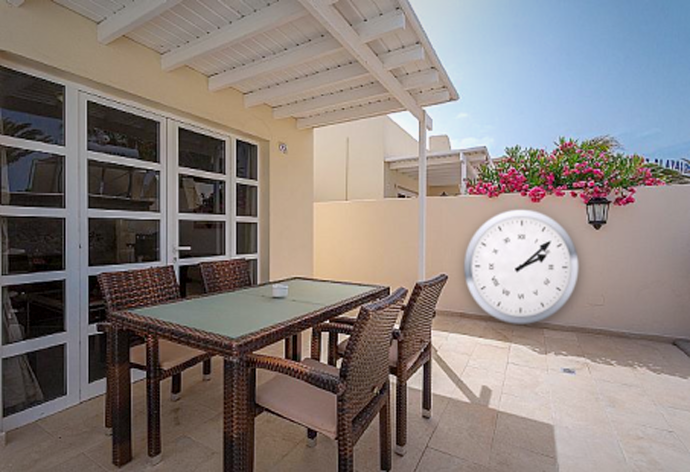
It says 2:08
